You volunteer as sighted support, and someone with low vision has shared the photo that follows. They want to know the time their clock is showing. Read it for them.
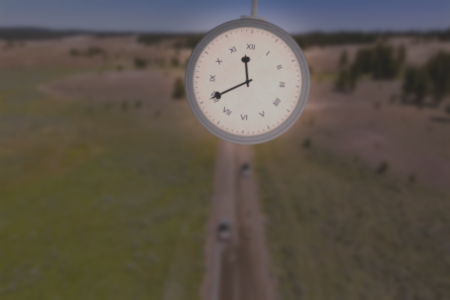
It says 11:40
